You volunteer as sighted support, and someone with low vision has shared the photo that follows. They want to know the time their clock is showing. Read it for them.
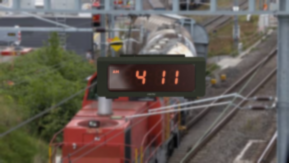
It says 4:11
